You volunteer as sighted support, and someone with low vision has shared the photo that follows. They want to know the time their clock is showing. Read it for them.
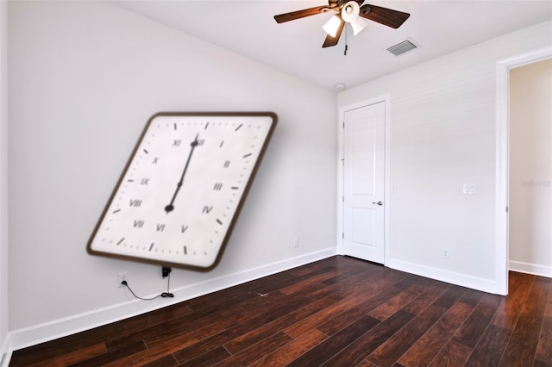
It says 5:59
